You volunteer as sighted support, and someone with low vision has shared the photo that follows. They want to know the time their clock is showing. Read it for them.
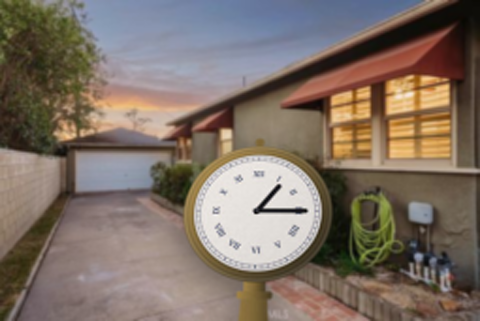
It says 1:15
